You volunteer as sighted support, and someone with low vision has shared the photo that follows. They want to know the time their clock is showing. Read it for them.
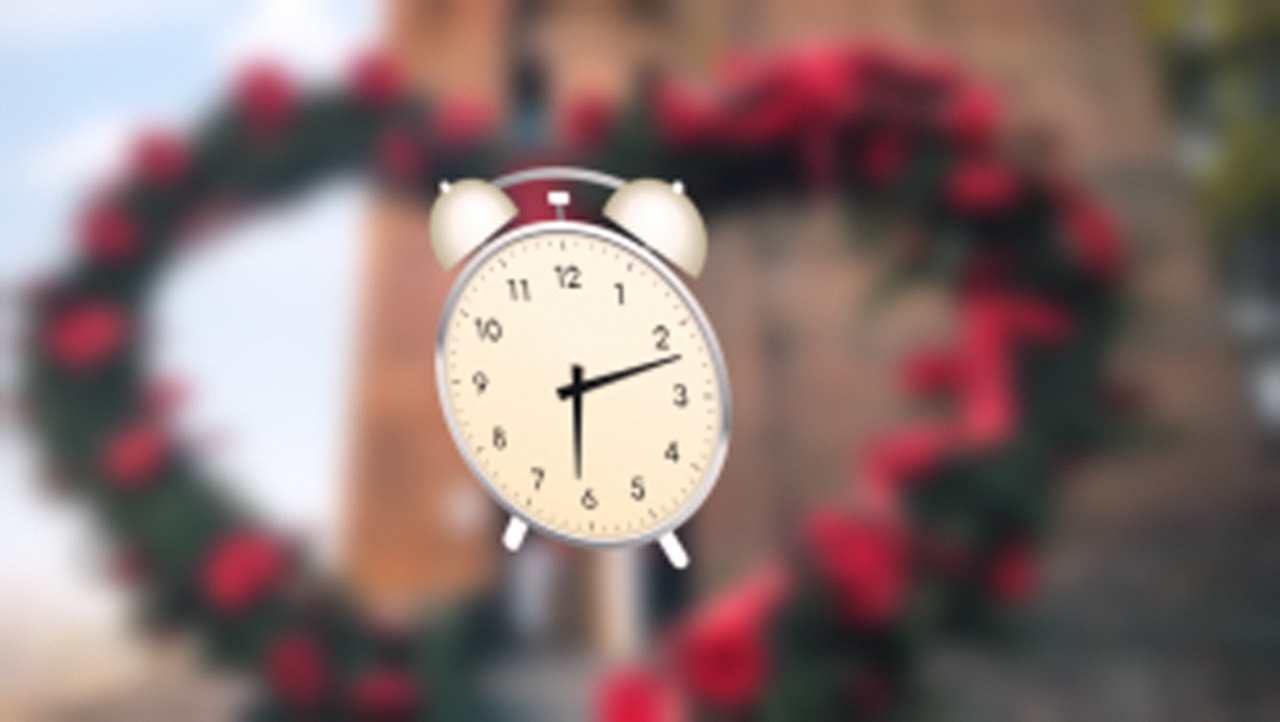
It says 6:12
